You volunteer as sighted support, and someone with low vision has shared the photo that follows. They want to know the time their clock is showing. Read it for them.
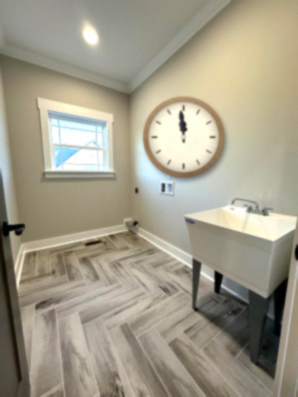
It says 11:59
